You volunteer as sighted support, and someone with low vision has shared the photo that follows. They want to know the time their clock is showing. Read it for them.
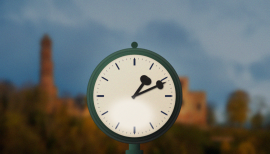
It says 1:11
